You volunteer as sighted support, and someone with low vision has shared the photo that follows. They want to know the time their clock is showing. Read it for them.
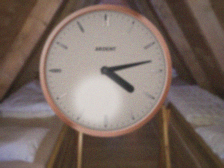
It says 4:13
